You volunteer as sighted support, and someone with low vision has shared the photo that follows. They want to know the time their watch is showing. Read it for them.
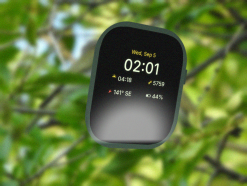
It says 2:01
